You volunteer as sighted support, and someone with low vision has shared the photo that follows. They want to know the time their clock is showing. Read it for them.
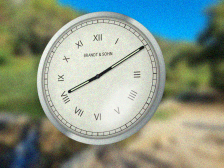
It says 8:10
